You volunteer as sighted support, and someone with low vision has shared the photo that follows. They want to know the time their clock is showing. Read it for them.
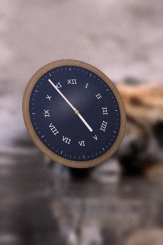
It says 4:54
